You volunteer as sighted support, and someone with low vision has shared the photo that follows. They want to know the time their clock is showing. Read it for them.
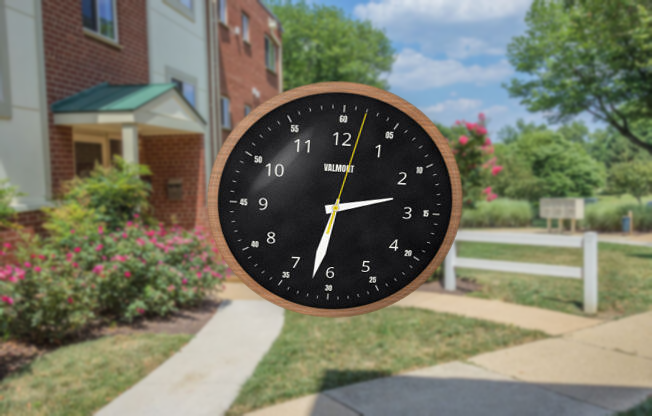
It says 2:32:02
